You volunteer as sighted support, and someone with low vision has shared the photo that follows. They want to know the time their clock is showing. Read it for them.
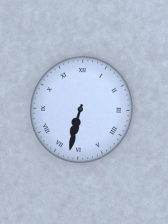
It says 6:32
